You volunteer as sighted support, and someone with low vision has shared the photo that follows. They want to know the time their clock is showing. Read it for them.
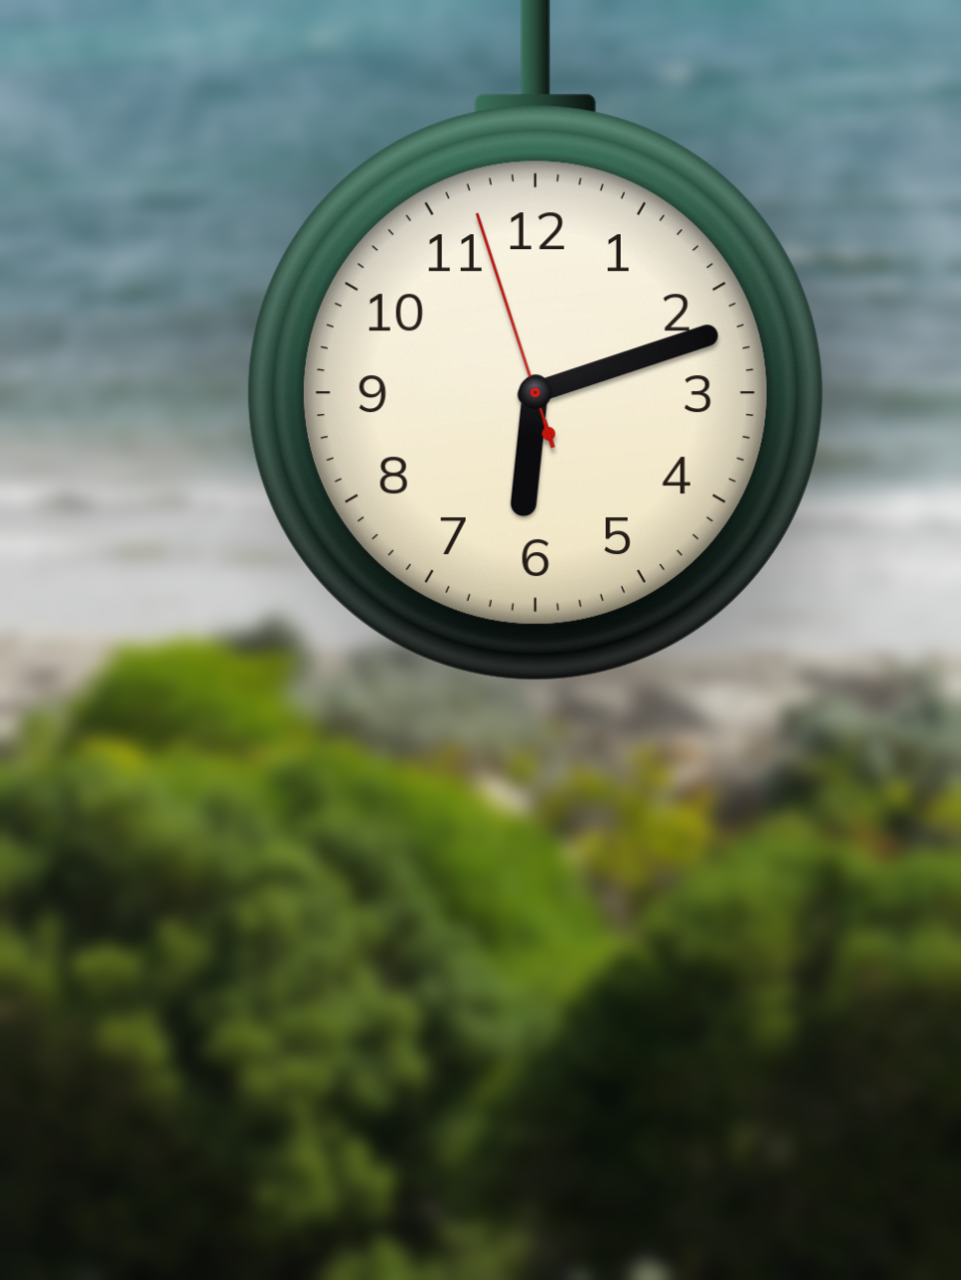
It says 6:11:57
